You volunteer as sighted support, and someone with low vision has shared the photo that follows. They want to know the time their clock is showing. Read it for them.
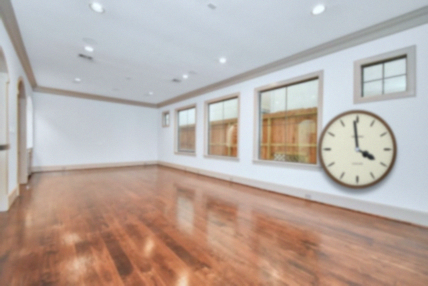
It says 3:59
